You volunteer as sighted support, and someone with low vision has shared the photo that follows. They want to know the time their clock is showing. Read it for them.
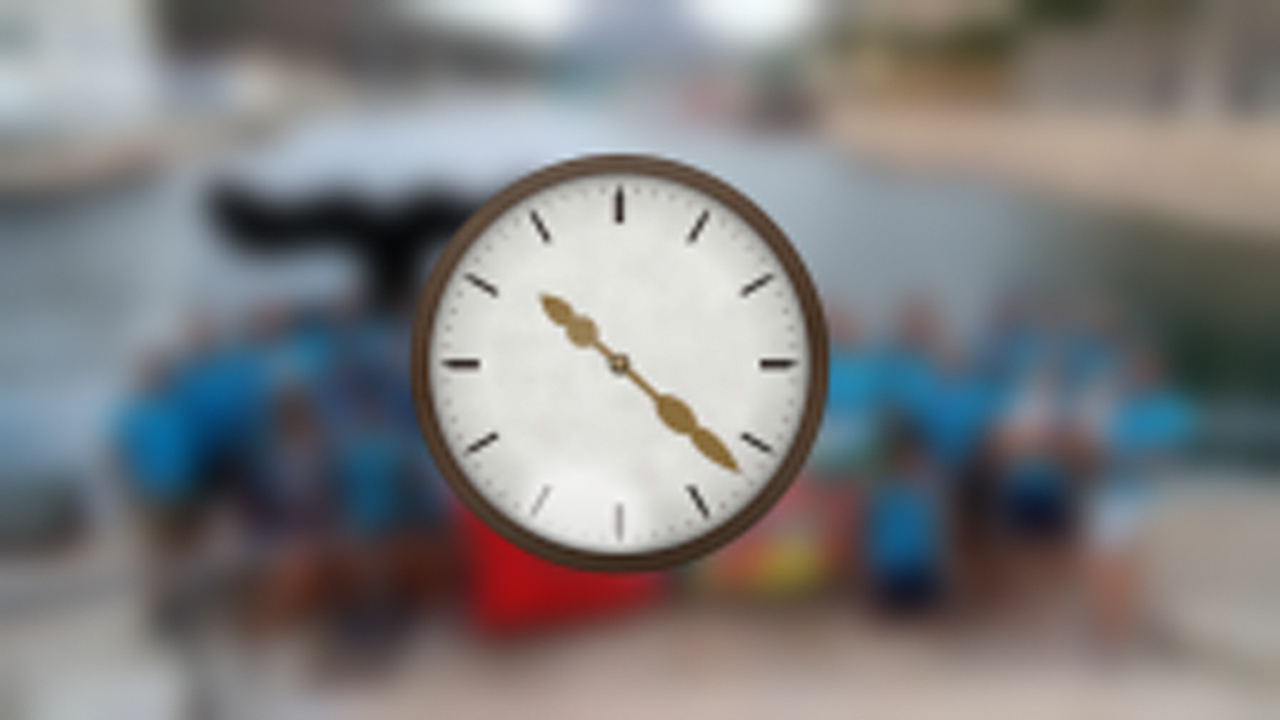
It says 10:22
